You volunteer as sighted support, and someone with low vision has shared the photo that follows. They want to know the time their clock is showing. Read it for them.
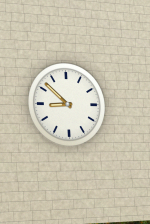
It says 8:52
